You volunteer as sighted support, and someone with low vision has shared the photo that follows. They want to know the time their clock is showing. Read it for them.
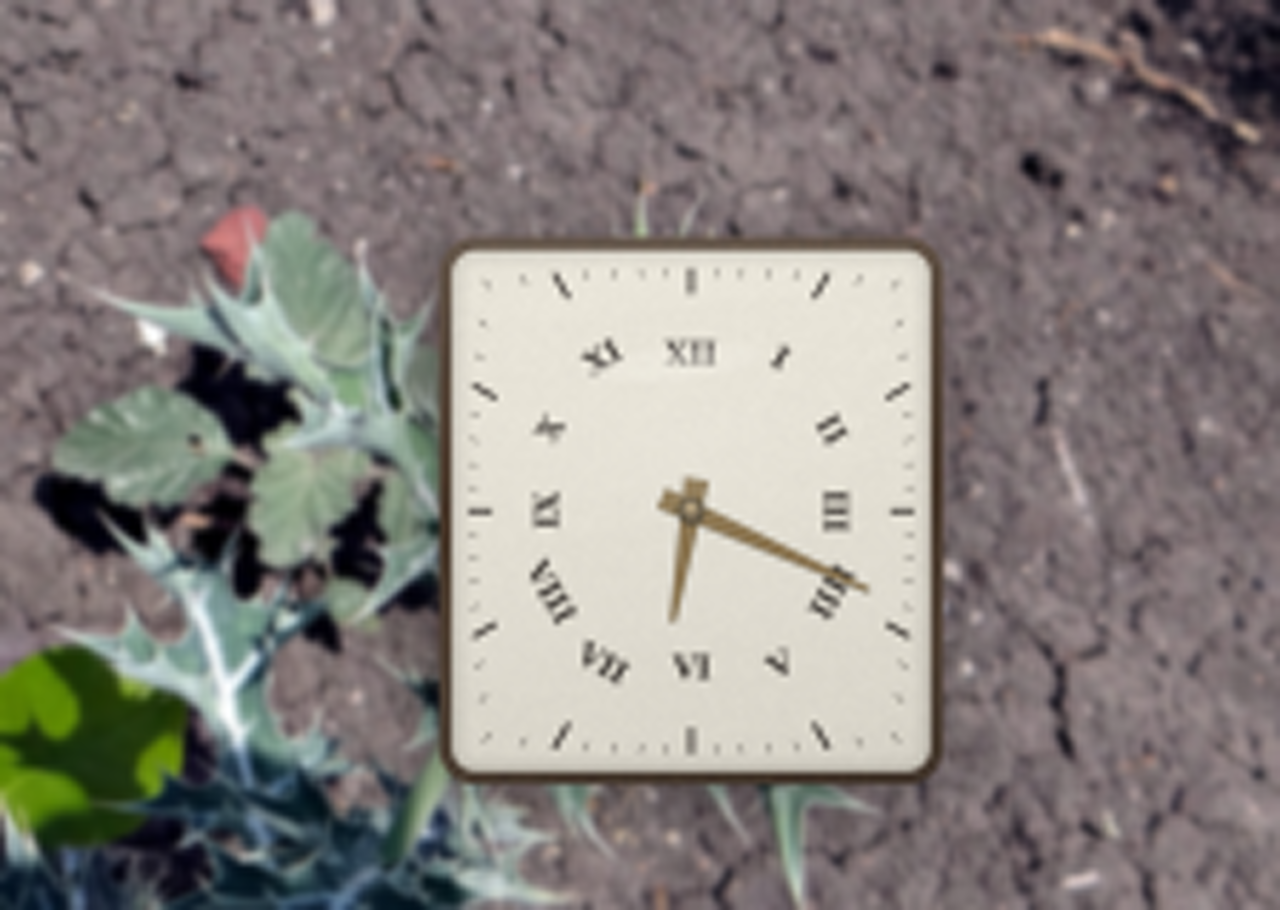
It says 6:19
